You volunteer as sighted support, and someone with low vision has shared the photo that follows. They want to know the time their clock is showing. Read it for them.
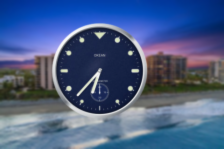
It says 6:37
